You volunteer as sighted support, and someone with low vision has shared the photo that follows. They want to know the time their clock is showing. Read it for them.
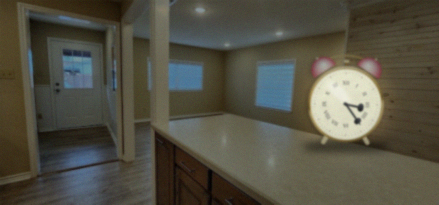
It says 3:24
